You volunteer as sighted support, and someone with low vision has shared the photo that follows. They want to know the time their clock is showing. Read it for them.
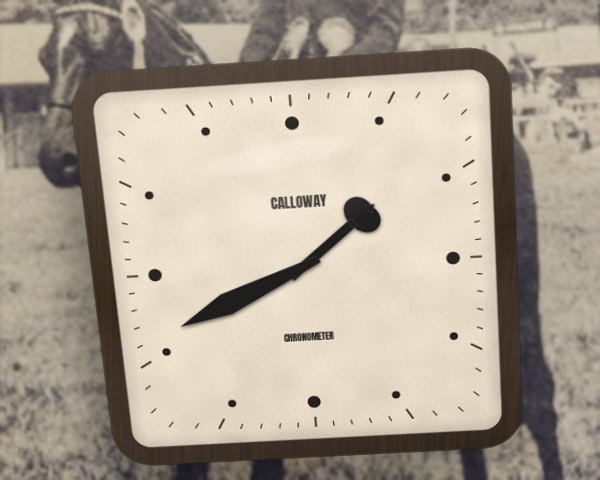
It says 1:41
